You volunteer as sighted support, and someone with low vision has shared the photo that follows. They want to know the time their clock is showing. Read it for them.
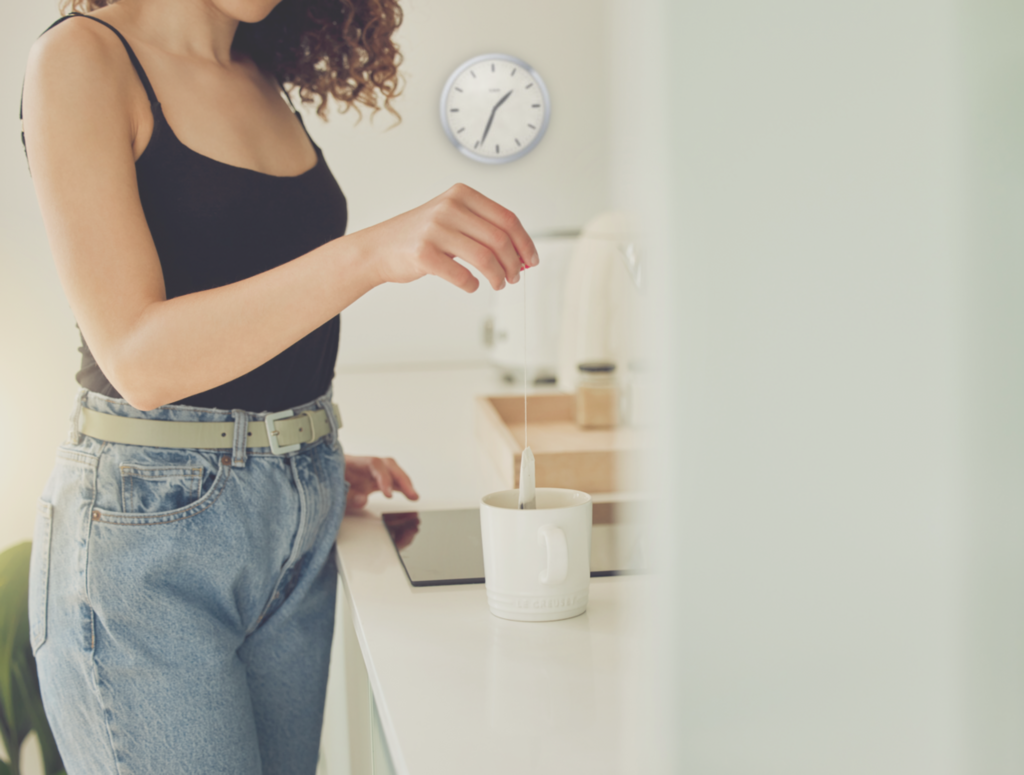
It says 1:34
